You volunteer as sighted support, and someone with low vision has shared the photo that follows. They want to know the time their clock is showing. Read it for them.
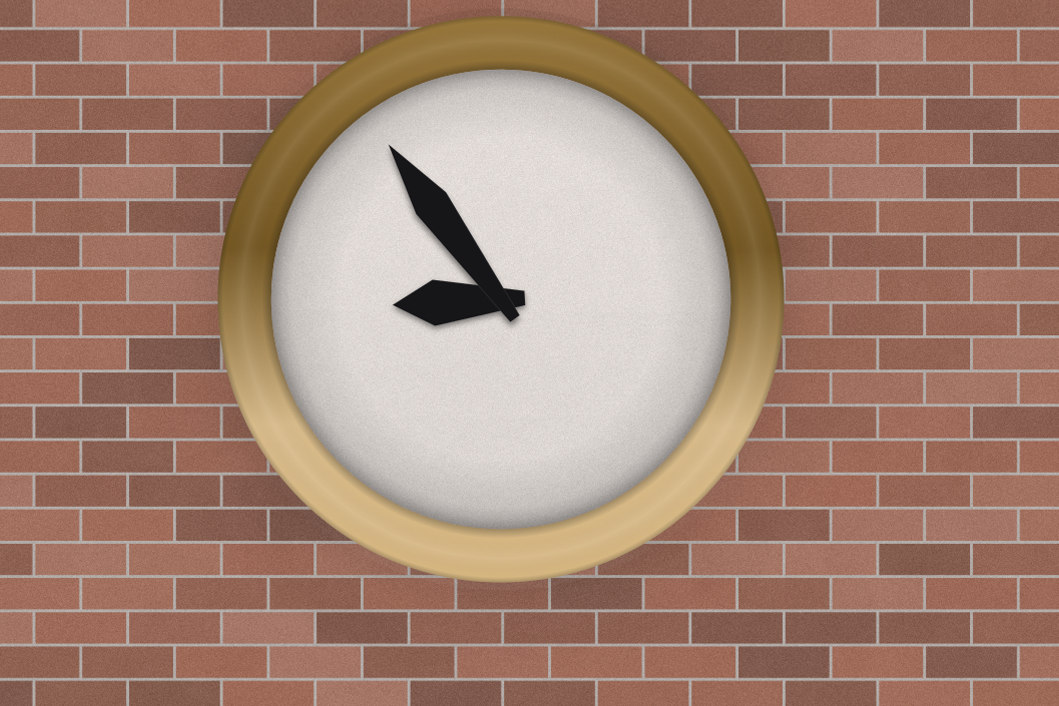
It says 8:54
